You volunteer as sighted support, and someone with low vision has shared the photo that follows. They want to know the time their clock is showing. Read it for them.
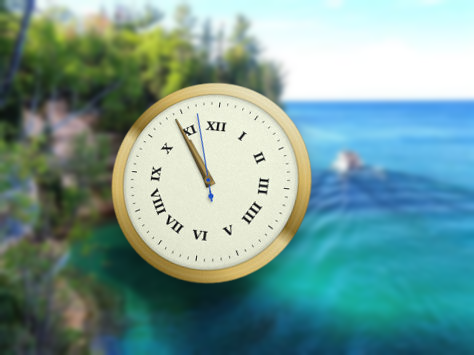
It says 10:53:57
